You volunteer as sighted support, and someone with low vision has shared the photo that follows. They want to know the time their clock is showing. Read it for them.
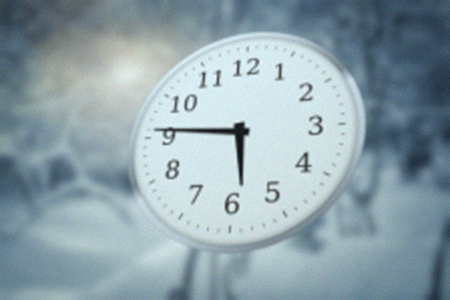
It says 5:46
